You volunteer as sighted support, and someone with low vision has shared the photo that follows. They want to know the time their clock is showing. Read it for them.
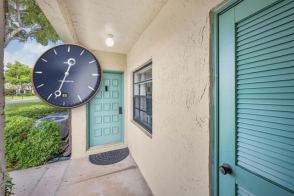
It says 12:33
